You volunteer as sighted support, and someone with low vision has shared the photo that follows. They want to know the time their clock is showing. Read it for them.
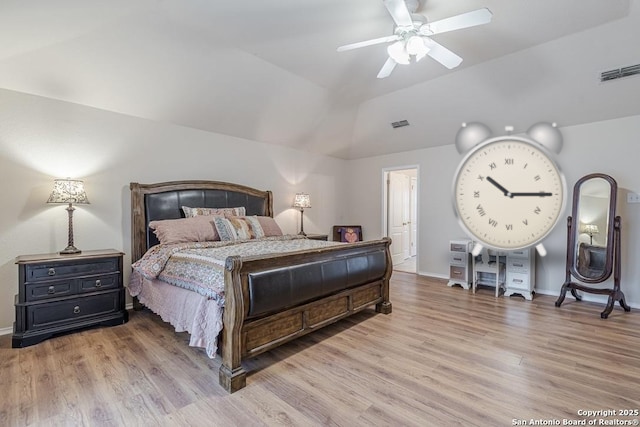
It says 10:15
